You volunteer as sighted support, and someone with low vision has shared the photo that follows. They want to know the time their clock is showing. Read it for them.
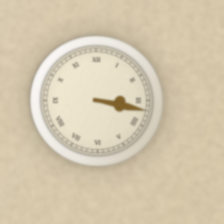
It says 3:17
